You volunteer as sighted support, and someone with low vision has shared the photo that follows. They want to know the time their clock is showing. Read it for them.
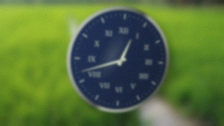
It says 12:42
